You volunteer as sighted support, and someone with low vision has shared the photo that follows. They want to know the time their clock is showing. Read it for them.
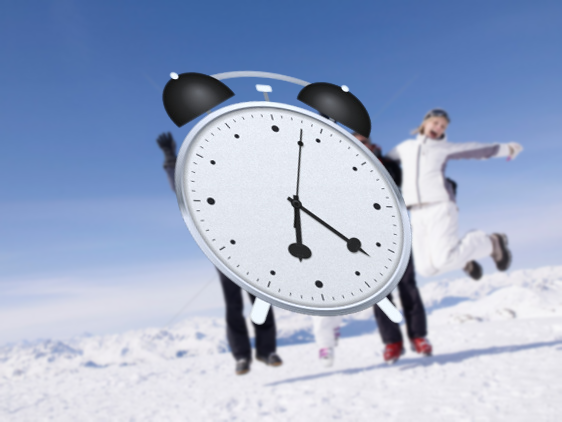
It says 6:22:03
